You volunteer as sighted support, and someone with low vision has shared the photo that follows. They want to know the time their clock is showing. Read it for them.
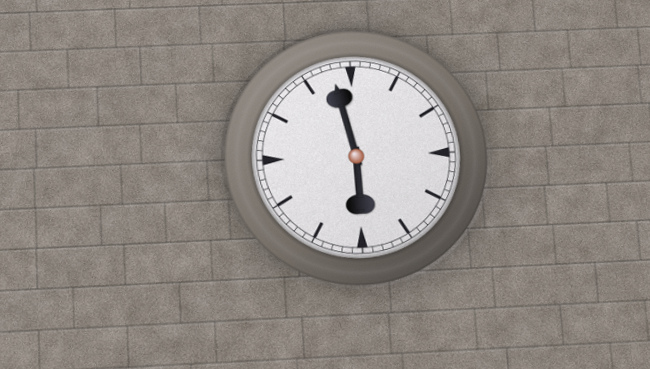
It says 5:58
